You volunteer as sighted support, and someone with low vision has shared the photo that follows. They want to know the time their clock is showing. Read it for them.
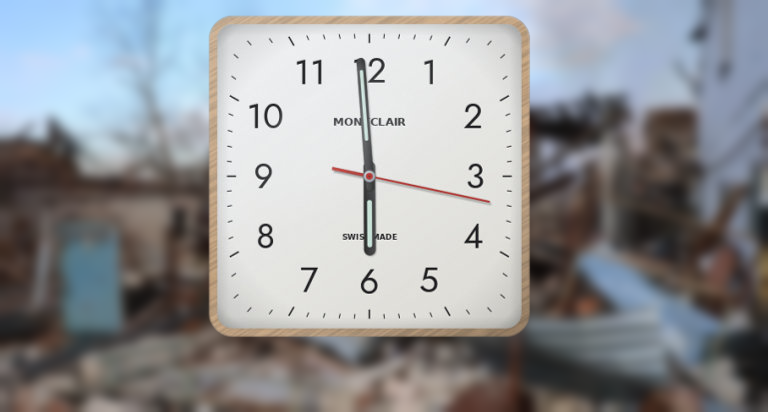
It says 5:59:17
